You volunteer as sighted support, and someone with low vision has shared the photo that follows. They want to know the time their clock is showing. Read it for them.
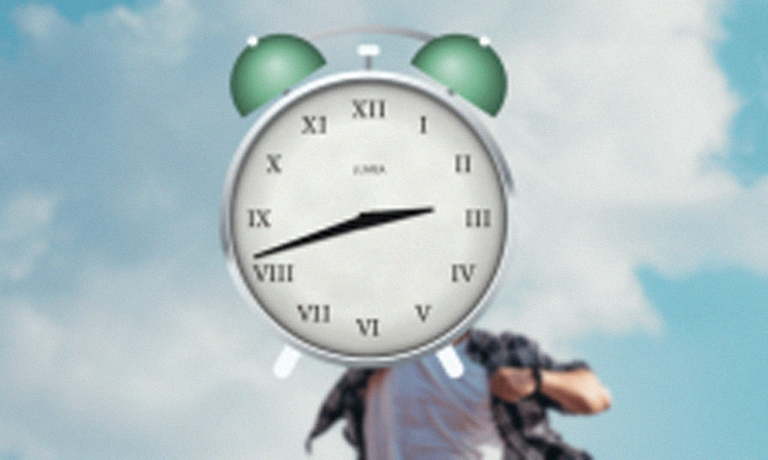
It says 2:42
